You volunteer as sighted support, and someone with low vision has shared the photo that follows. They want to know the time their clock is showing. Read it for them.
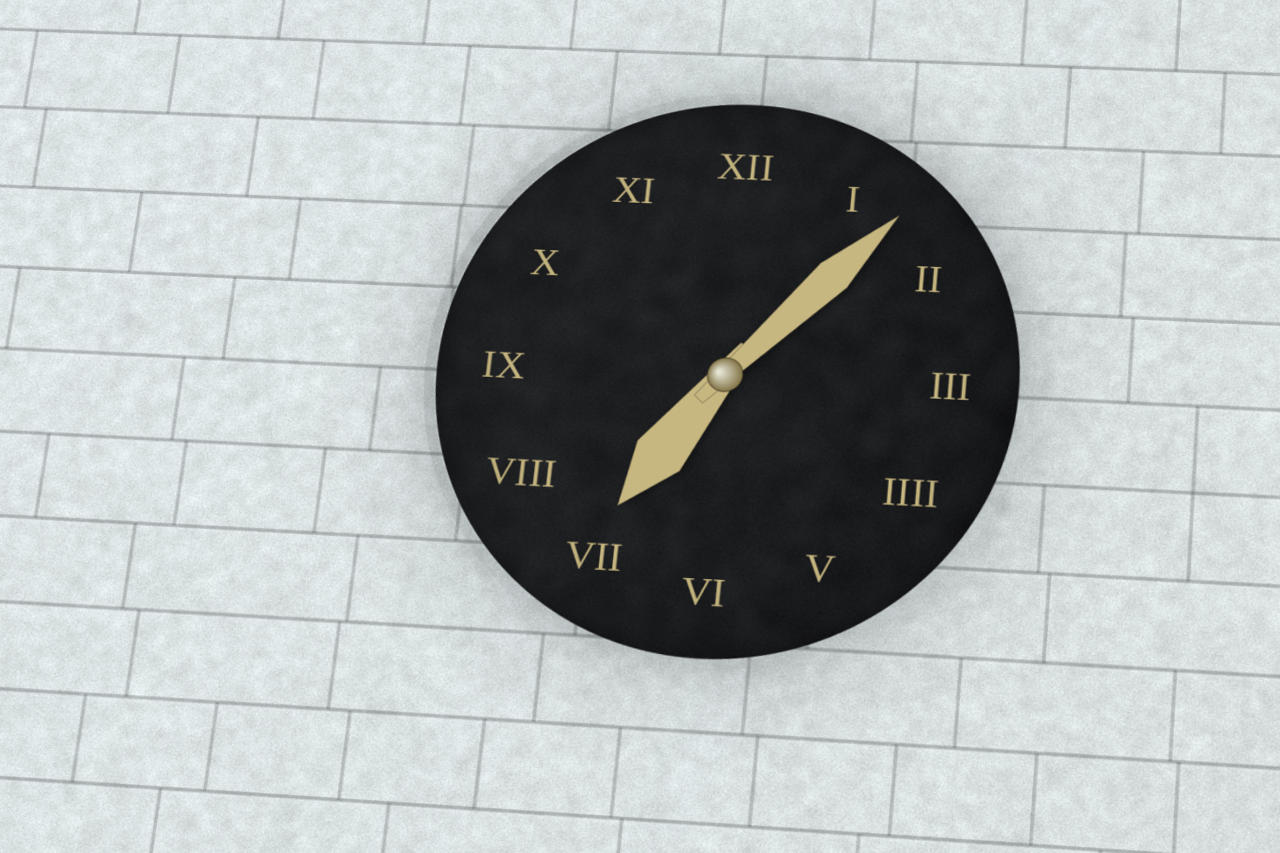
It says 7:07
